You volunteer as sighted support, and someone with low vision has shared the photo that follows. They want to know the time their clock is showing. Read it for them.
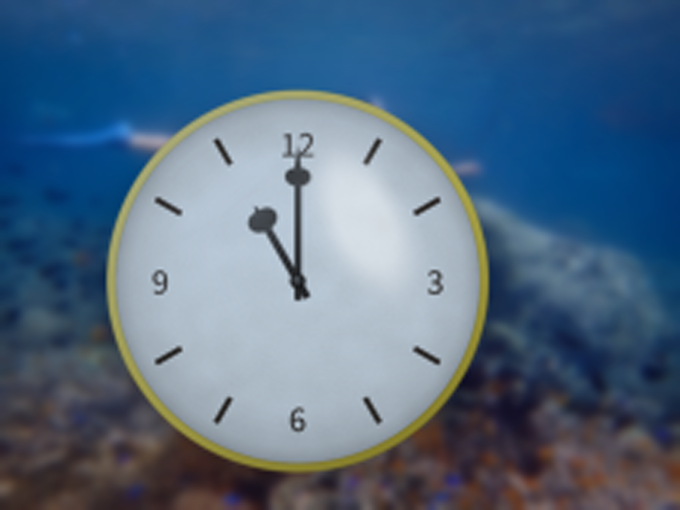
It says 11:00
